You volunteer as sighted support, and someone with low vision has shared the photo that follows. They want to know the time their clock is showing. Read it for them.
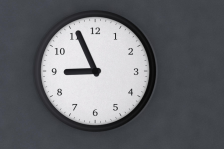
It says 8:56
